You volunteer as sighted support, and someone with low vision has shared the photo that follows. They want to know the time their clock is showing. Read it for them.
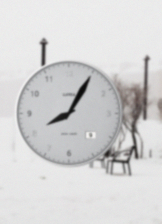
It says 8:05
